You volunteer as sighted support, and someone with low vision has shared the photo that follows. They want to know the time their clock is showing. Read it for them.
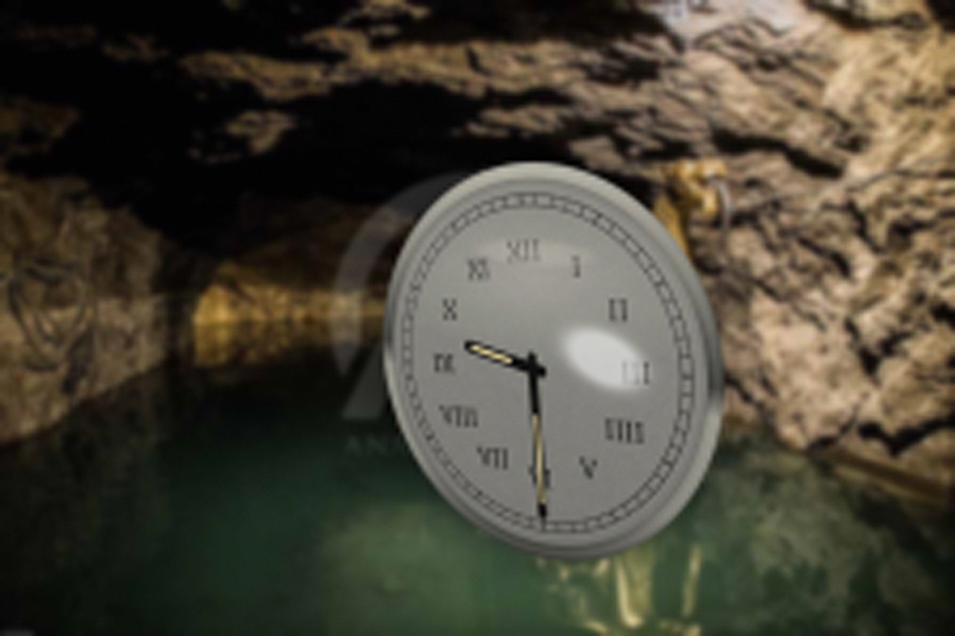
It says 9:30
